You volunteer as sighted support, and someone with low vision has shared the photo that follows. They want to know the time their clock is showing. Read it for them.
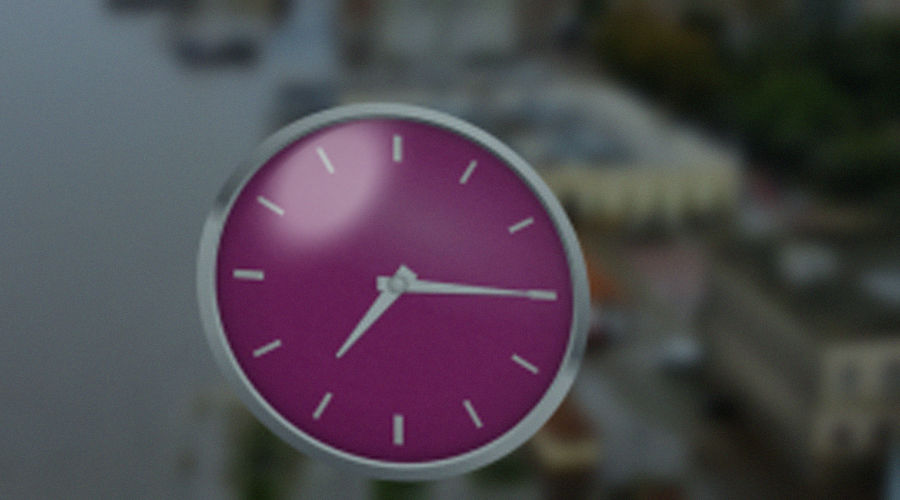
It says 7:15
